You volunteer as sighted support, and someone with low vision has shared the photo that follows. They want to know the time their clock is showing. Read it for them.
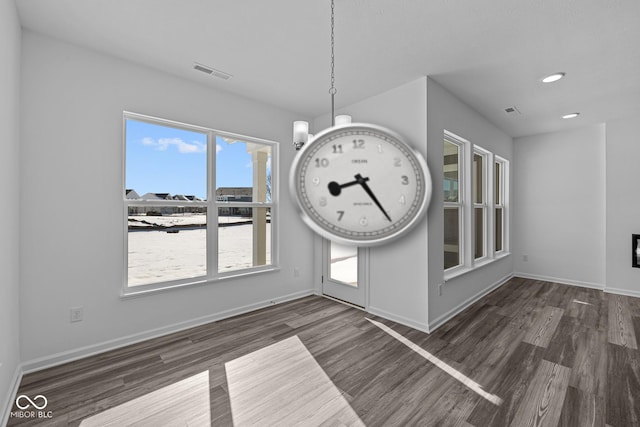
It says 8:25
